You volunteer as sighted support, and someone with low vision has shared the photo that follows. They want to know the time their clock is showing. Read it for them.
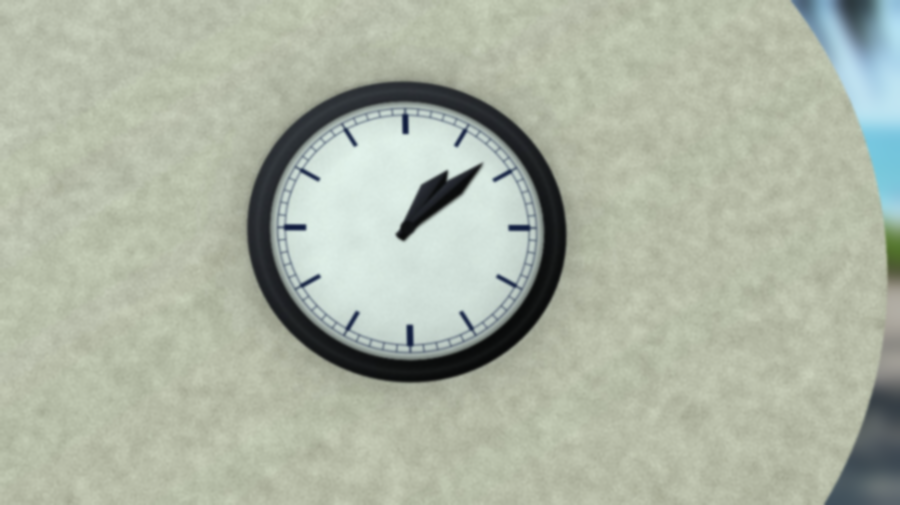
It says 1:08
